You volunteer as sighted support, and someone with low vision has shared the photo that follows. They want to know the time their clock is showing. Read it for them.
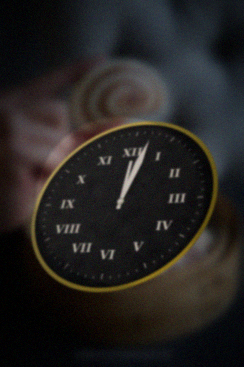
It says 12:02
